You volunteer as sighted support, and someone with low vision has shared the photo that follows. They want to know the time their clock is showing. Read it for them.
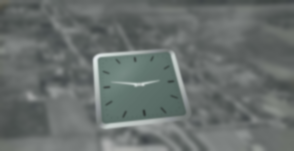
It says 2:47
